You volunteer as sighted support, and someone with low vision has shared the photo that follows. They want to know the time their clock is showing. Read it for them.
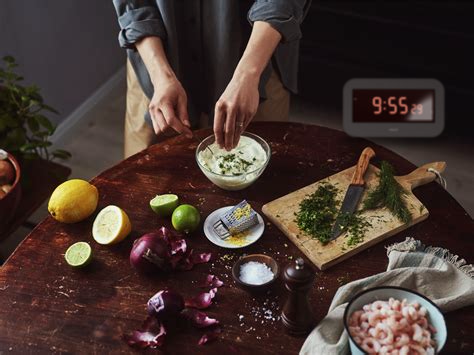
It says 9:55
